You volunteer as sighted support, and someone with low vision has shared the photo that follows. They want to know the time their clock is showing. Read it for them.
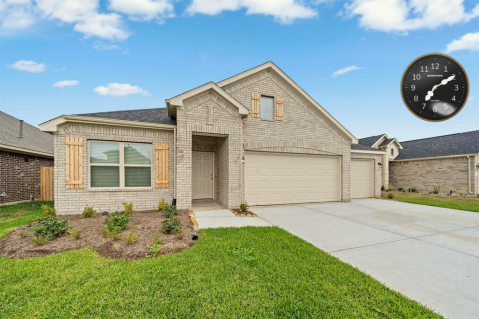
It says 7:10
